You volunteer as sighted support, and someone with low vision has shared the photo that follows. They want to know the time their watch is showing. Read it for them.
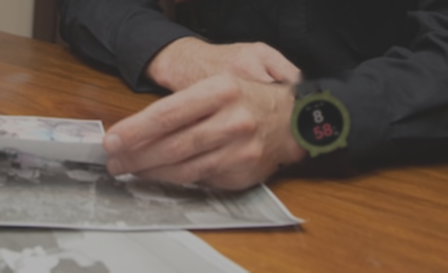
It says 8:58
